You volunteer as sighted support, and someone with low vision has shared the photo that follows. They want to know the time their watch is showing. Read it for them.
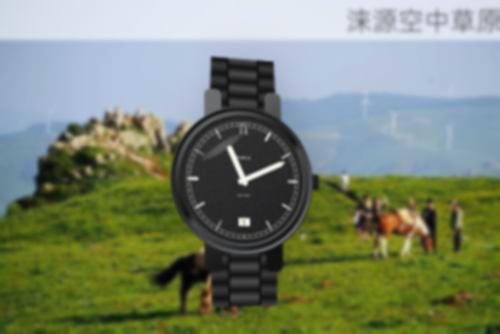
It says 11:11
